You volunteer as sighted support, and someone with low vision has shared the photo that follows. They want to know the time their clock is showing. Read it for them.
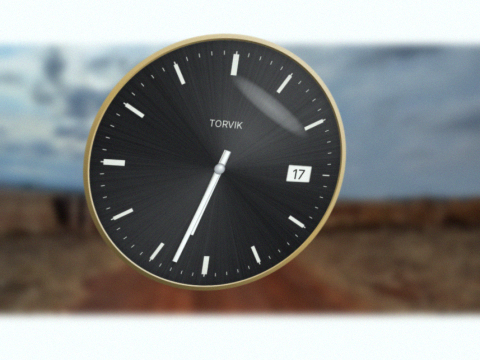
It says 6:33
